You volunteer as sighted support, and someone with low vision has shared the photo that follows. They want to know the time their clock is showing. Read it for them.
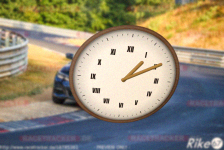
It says 1:10
